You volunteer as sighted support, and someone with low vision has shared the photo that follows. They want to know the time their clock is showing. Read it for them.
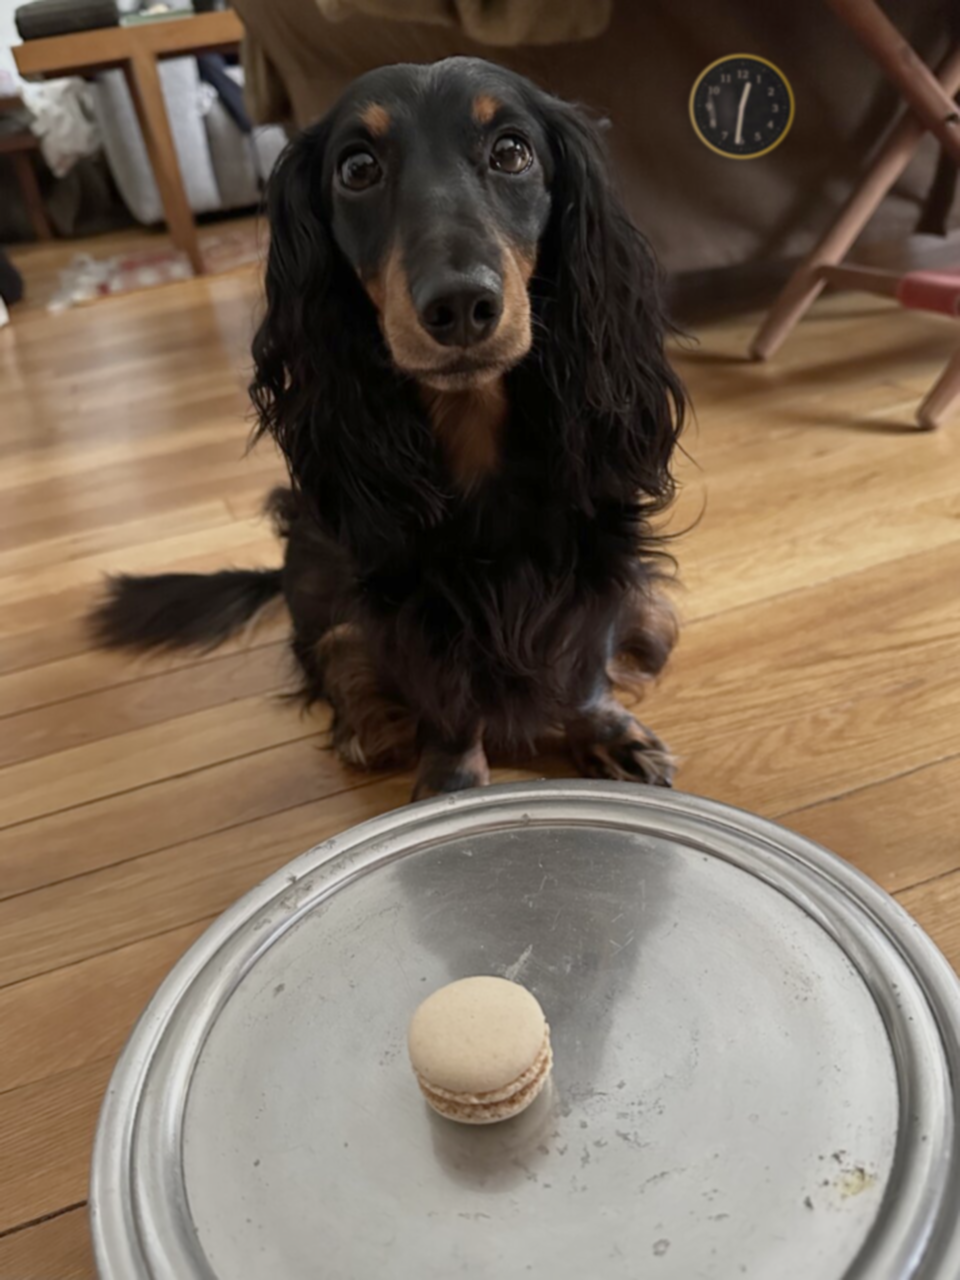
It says 12:31
